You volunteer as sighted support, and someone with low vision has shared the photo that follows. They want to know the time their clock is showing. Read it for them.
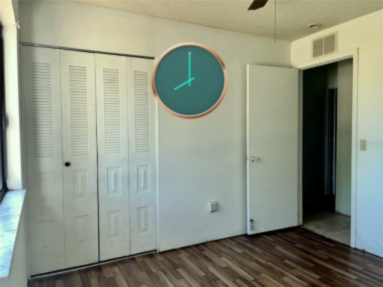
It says 8:00
